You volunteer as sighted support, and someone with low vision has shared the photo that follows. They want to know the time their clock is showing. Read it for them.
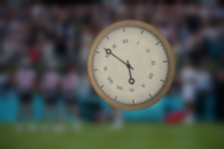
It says 5:52
